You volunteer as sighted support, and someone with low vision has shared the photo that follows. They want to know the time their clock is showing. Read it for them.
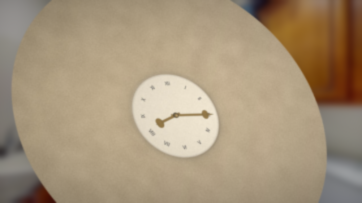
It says 8:15
